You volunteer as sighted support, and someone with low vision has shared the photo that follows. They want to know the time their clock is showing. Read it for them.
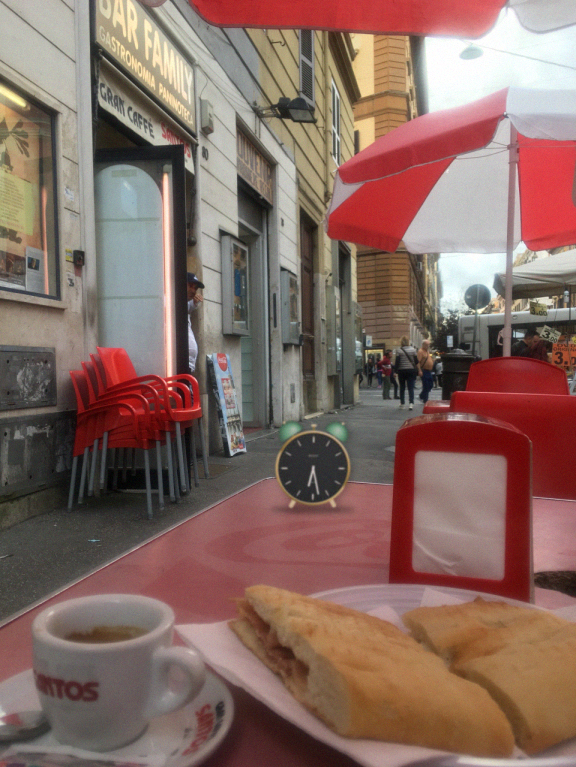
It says 6:28
